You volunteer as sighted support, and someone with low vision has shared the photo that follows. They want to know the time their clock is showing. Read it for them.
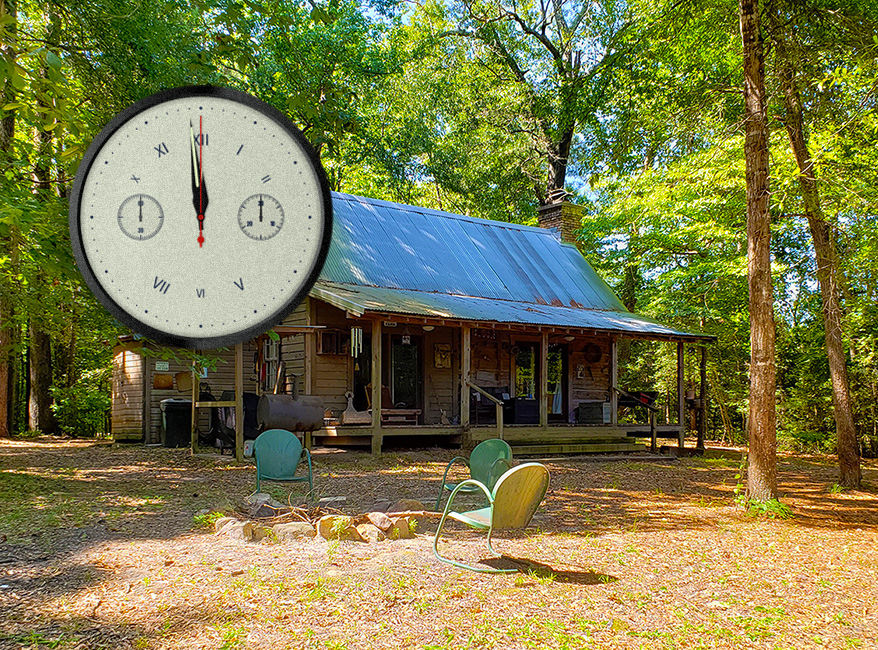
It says 11:59
